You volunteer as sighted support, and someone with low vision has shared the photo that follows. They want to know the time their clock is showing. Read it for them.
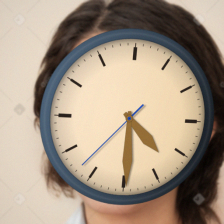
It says 4:29:37
